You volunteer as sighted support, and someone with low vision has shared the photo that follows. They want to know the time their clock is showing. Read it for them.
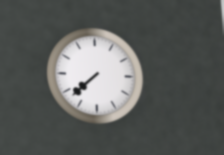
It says 7:38
